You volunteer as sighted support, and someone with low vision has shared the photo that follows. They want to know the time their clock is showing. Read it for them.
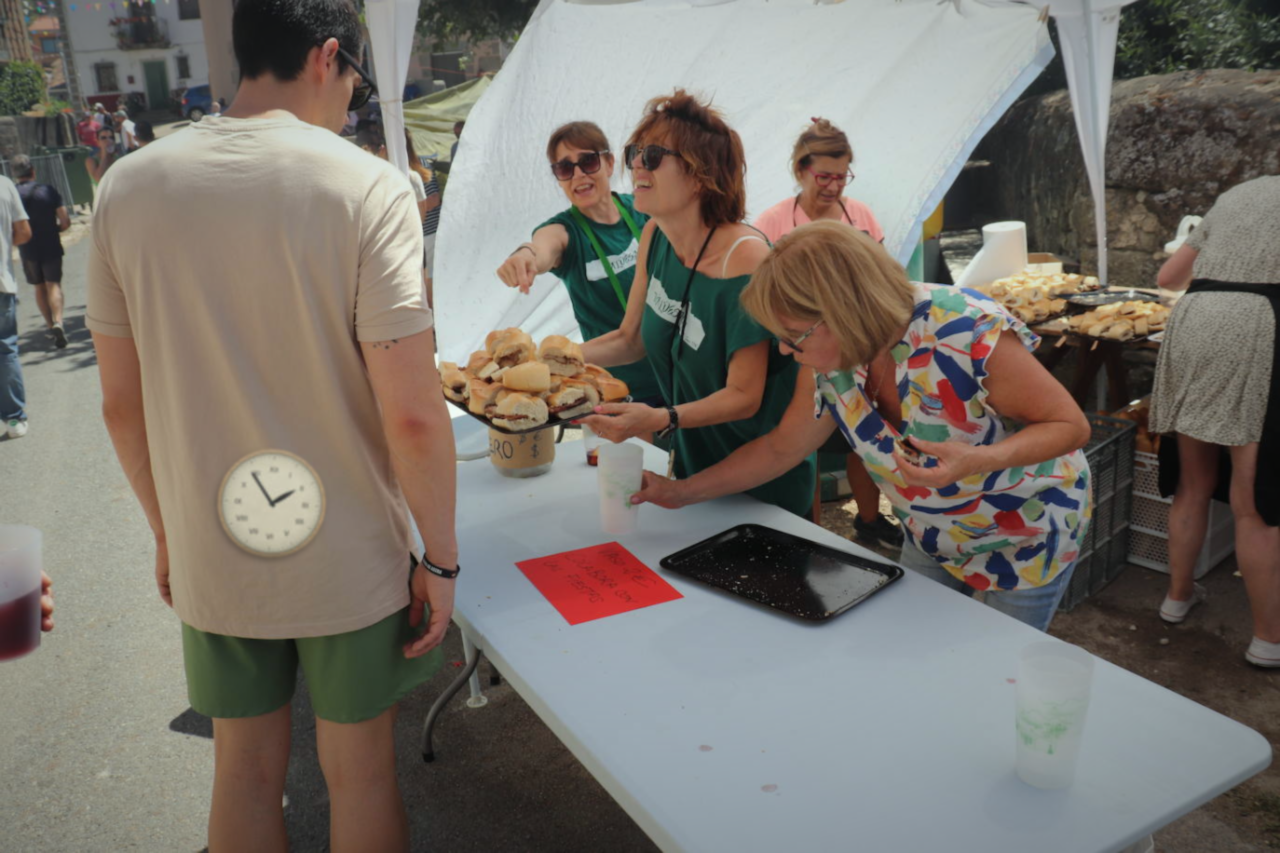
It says 1:54
